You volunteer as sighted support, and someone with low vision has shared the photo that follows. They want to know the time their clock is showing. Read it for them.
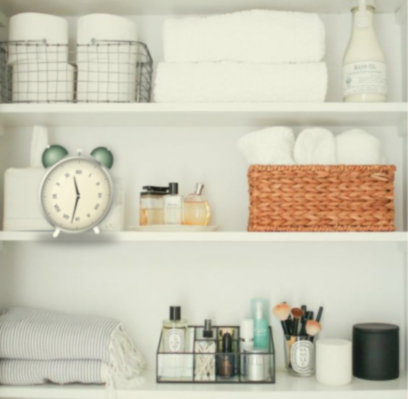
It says 11:32
